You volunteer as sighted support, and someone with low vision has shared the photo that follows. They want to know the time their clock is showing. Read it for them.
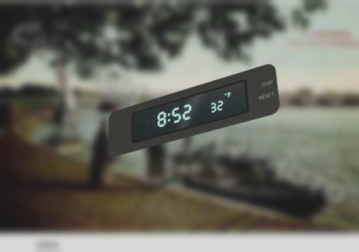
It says 8:52
